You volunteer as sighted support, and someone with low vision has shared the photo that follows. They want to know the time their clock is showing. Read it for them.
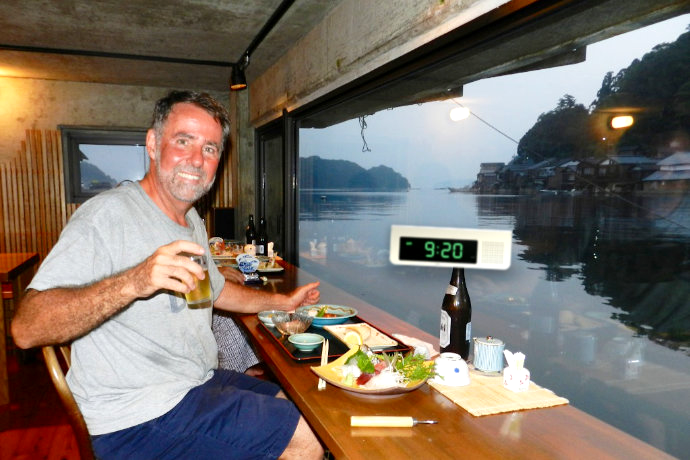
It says 9:20
